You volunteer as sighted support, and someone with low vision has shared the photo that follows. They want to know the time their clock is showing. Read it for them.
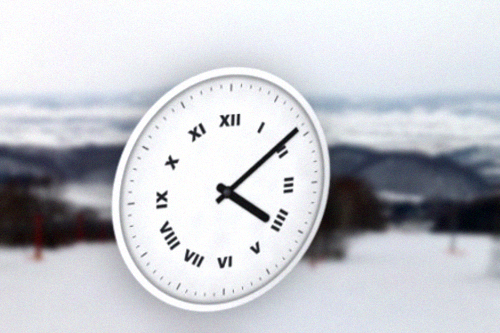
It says 4:09
